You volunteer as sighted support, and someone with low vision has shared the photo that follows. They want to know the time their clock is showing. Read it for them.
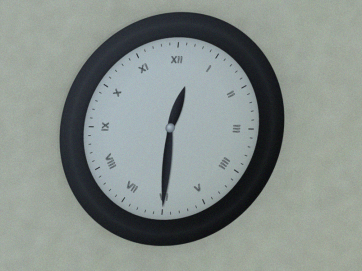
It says 12:30
